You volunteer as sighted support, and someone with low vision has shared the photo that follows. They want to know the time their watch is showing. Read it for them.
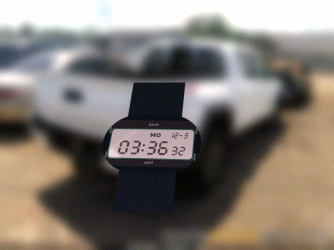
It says 3:36:32
